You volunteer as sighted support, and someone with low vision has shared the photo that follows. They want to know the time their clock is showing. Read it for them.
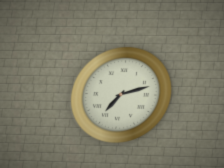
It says 7:12
